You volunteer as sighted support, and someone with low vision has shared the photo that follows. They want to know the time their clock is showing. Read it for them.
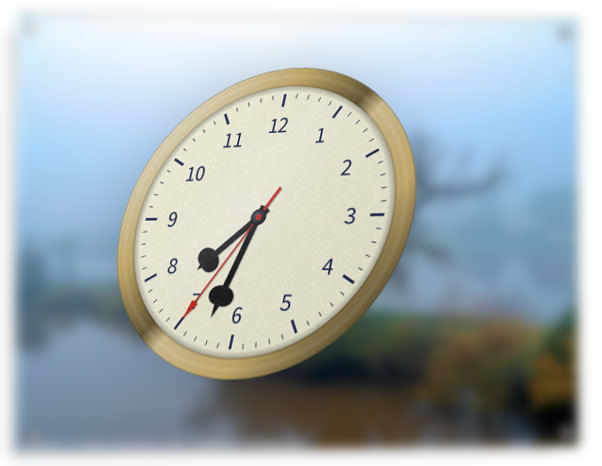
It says 7:32:35
